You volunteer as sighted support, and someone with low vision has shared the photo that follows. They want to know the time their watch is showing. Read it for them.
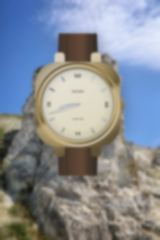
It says 8:42
